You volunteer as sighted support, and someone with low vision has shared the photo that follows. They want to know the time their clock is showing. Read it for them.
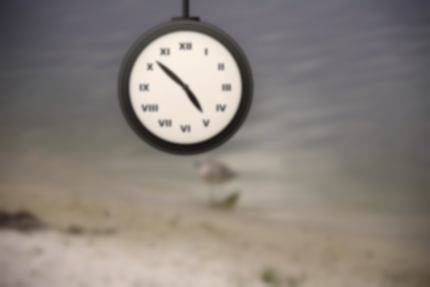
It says 4:52
